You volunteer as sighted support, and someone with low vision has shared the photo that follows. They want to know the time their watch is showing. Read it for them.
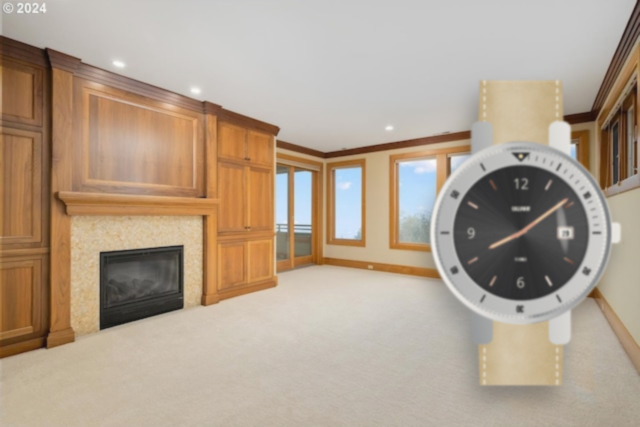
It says 8:09
